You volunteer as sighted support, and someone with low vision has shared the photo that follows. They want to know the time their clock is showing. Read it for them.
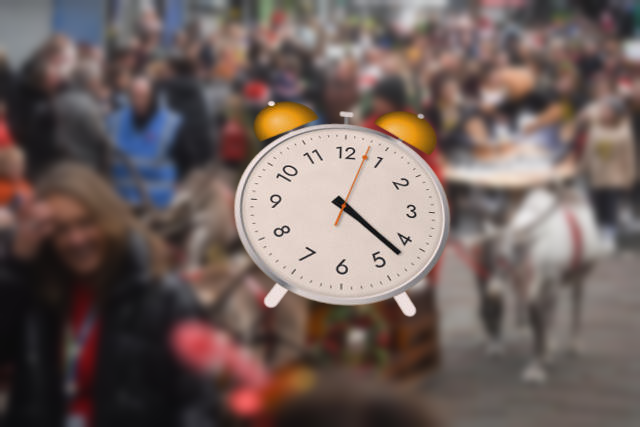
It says 4:22:03
